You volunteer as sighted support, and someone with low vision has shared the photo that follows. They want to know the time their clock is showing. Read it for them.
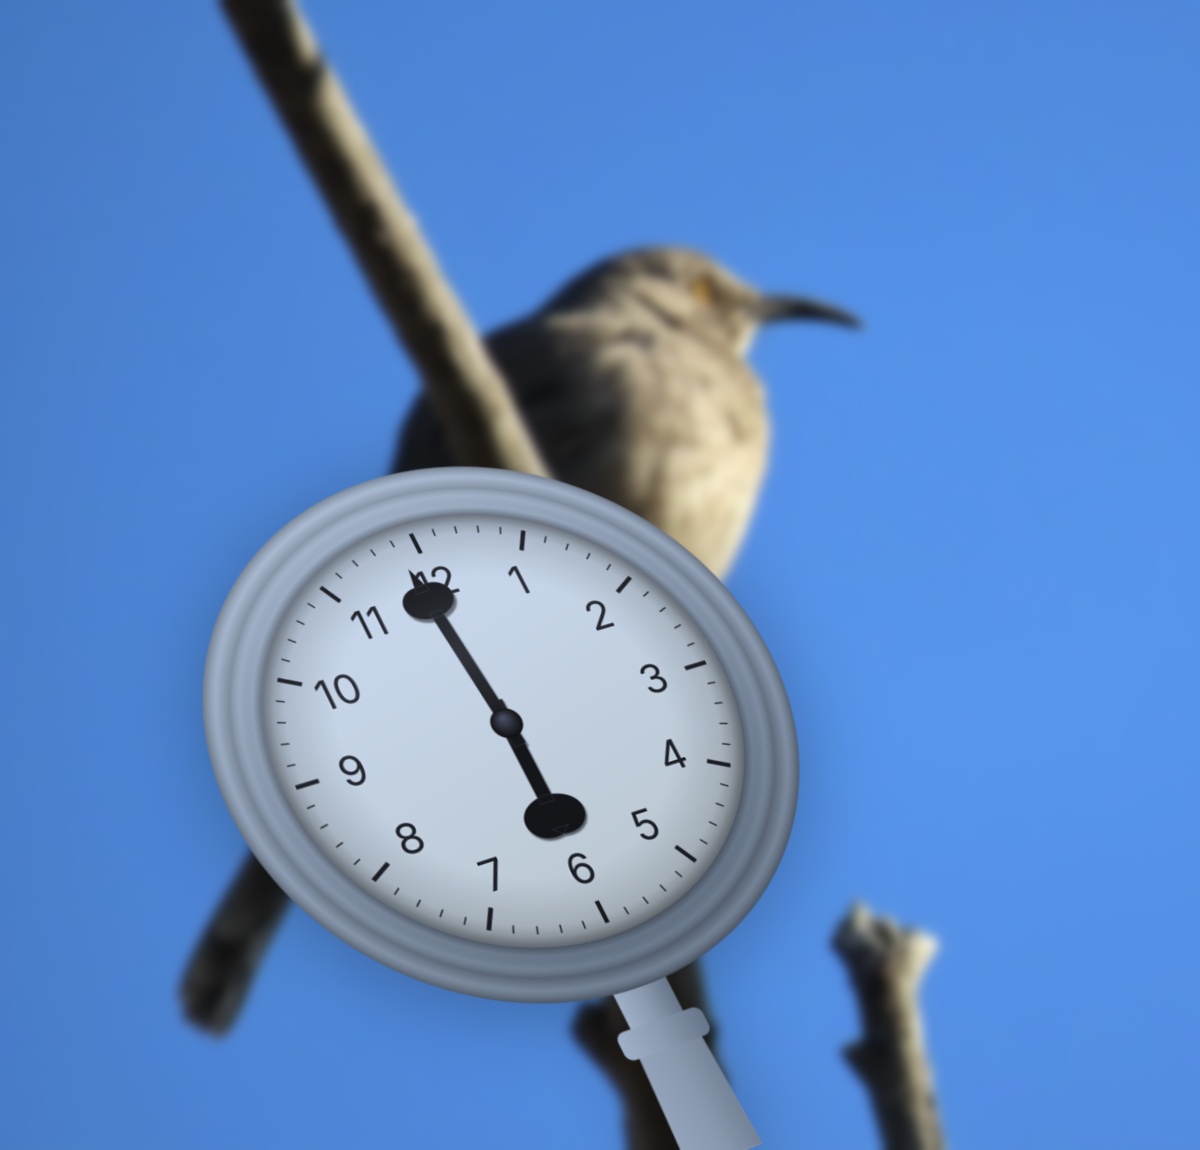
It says 5:59
